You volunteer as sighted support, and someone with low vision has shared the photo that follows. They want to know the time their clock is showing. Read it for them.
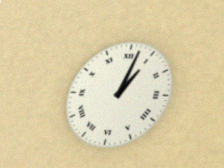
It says 1:02
